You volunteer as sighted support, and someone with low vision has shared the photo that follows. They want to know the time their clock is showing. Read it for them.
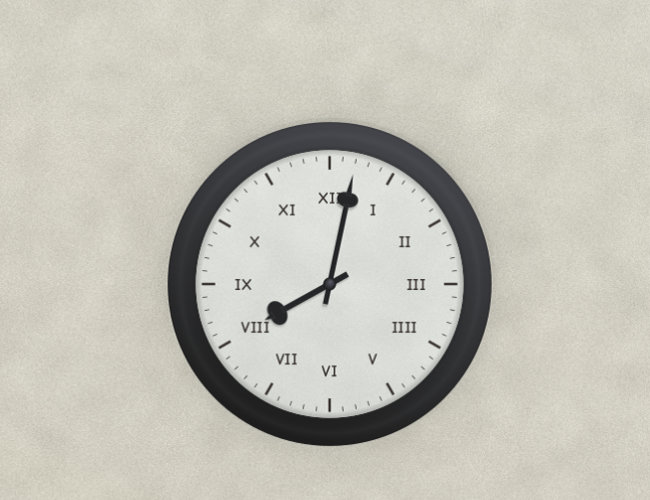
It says 8:02
